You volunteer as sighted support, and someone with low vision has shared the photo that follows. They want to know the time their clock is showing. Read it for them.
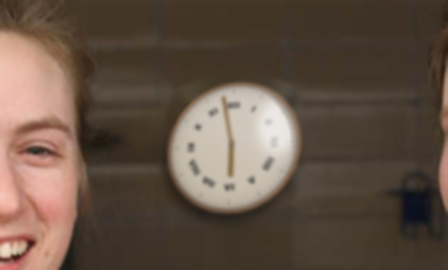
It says 5:58
